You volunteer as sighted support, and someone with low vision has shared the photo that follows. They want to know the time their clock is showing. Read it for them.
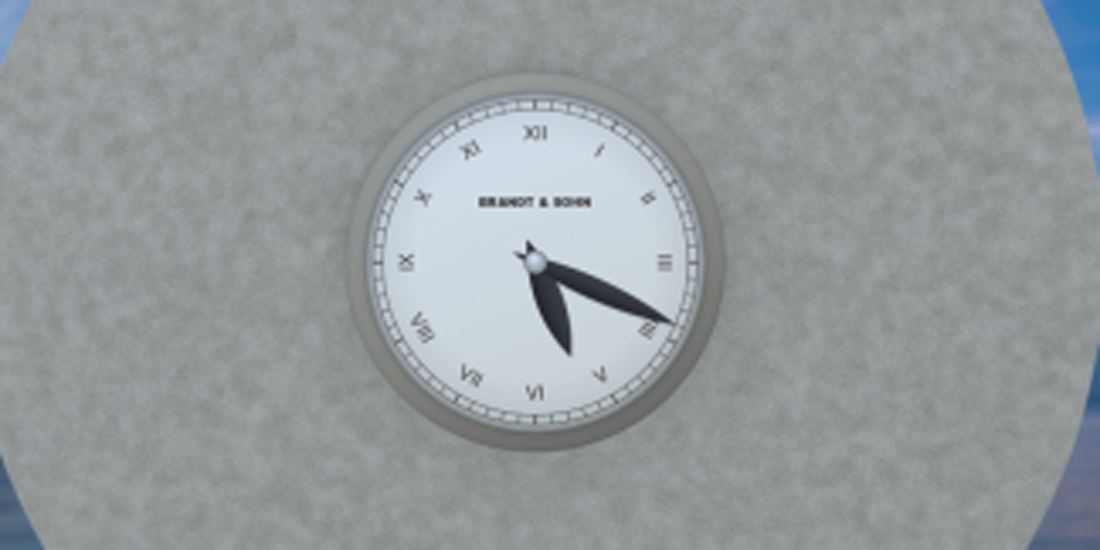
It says 5:19
